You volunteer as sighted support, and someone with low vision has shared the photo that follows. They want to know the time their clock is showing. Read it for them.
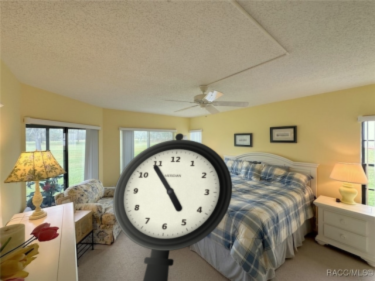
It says 4:54
